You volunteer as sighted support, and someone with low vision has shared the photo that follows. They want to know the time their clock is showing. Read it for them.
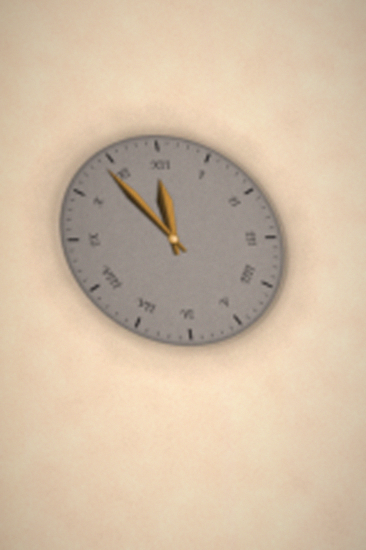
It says 11:54
